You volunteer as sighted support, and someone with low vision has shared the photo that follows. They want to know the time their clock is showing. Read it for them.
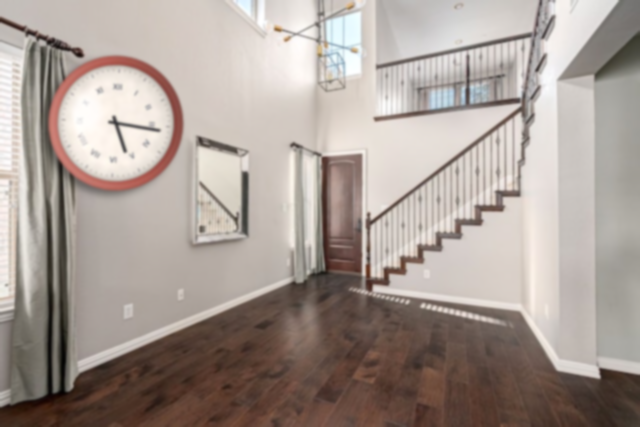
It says 5:16
